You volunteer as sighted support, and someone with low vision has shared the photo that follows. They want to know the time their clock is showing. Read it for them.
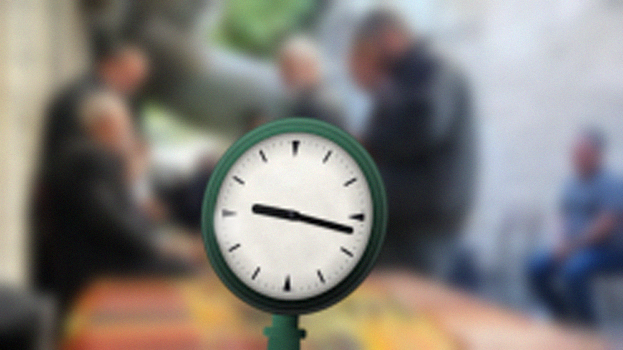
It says 9:17
